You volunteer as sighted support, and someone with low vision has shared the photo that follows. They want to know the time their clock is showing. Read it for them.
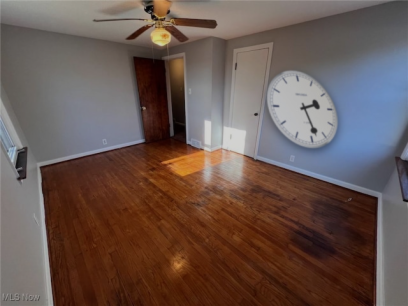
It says 2:28
